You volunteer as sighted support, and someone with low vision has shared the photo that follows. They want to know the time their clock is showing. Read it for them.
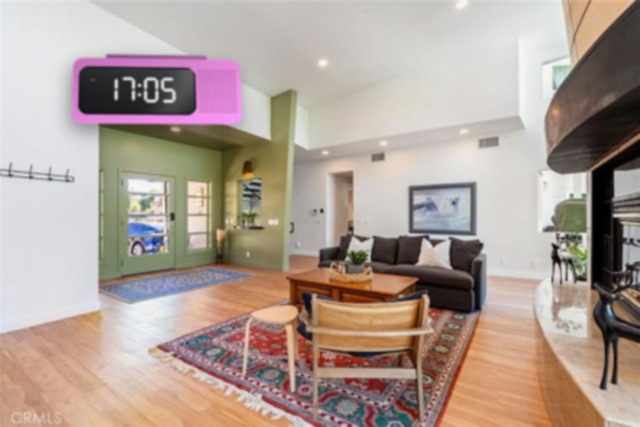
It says 17:05
